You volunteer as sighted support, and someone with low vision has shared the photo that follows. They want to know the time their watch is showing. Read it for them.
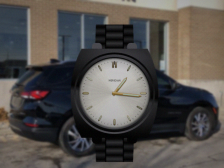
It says 1:16
